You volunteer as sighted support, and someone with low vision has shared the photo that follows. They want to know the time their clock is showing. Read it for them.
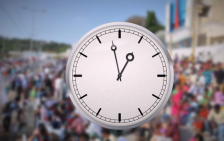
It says 12:58
